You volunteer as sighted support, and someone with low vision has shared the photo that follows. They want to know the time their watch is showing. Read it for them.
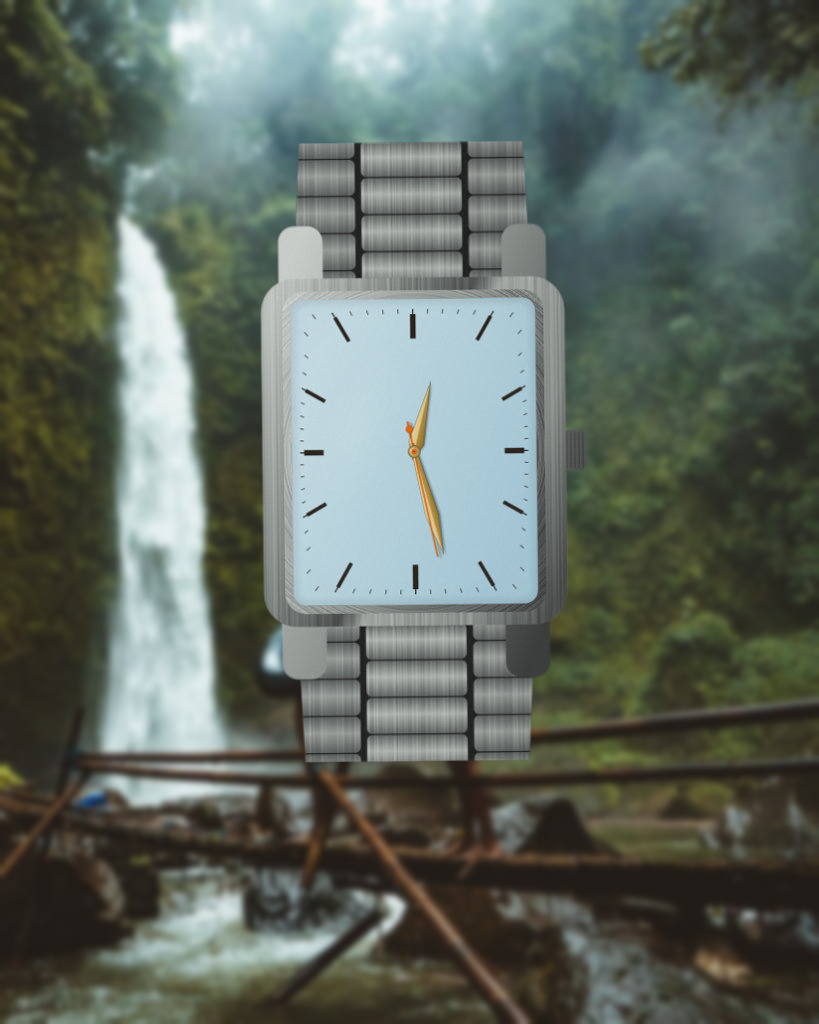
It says 12:27:28
